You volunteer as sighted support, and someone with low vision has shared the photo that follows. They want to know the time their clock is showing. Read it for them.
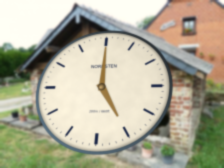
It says 5:00
